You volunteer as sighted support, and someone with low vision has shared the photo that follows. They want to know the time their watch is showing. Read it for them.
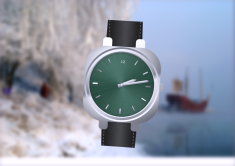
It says 2:13
